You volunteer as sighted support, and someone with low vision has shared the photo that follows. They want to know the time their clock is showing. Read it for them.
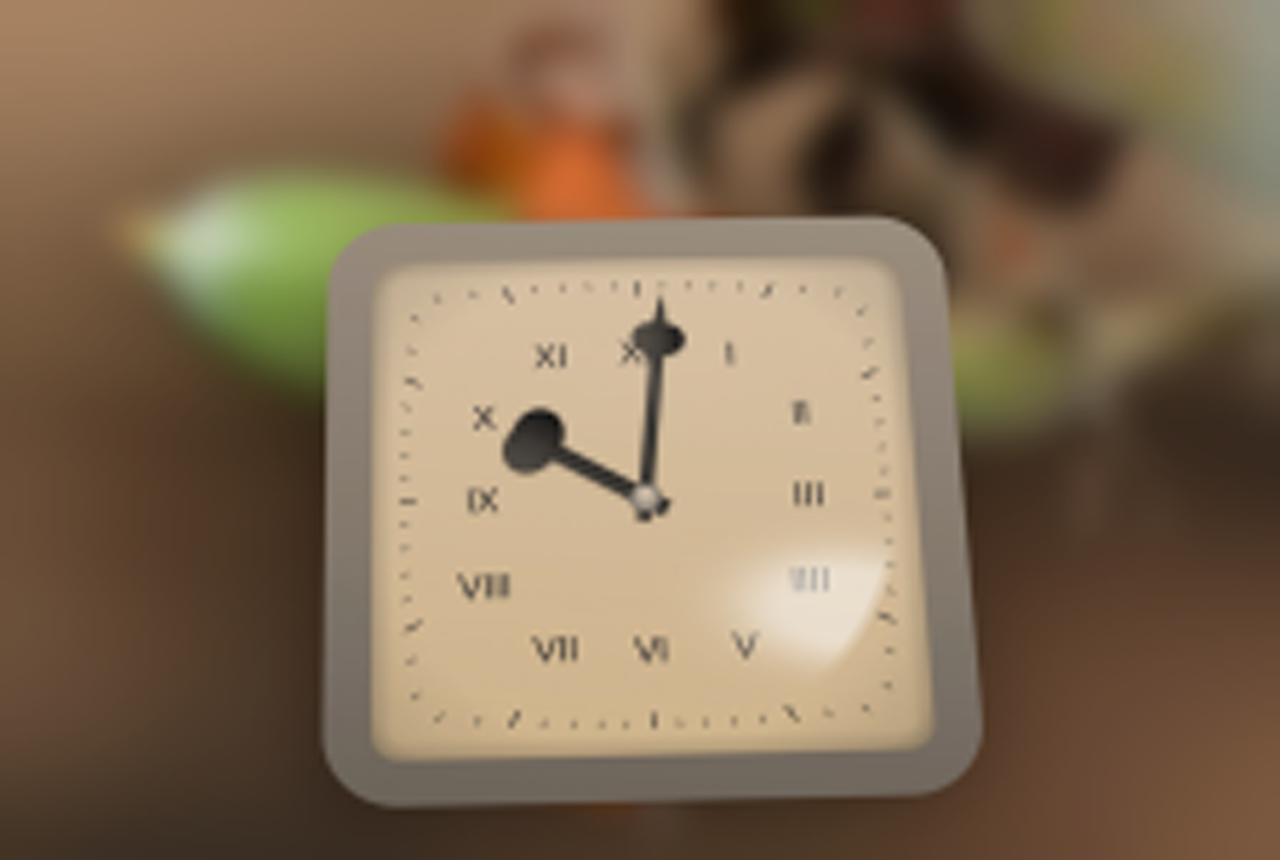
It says 10:01
